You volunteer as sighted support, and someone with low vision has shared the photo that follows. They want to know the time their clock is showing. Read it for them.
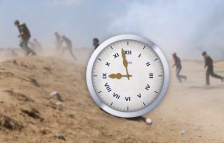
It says 8:58
